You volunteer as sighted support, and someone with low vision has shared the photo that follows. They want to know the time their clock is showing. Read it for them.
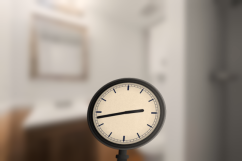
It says 2:43
